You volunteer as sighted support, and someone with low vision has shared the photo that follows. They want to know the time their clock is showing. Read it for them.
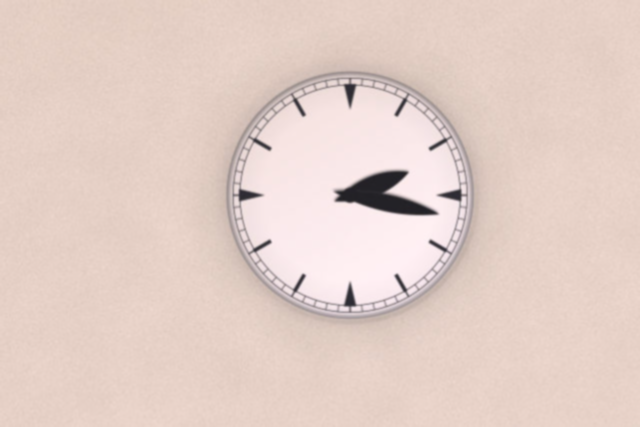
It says 2:17
